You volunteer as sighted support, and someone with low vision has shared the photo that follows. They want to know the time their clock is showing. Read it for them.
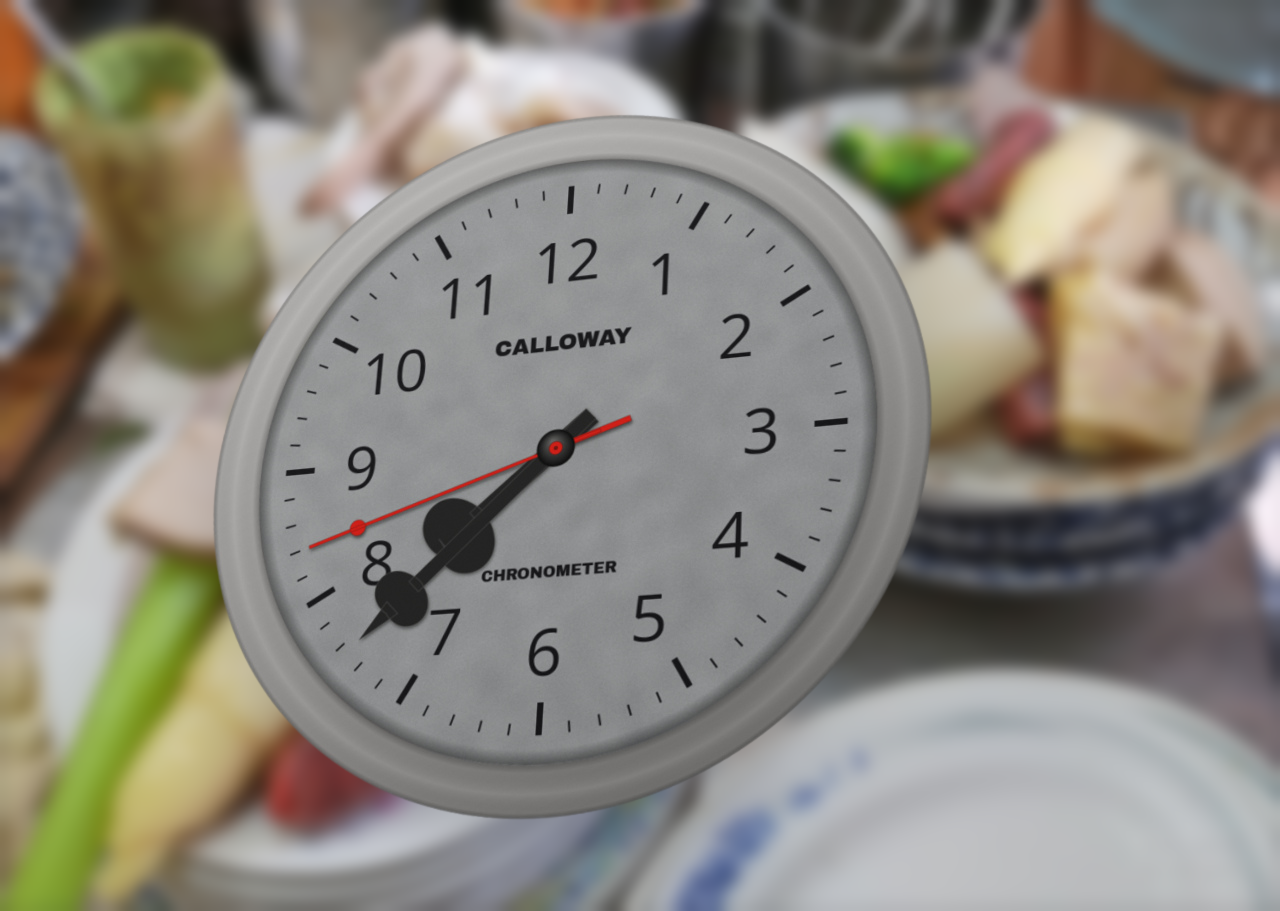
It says 7:37:42
